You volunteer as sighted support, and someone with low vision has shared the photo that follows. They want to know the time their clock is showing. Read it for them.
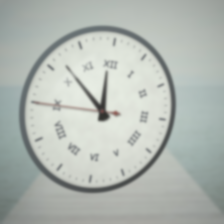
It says 11:51:45
